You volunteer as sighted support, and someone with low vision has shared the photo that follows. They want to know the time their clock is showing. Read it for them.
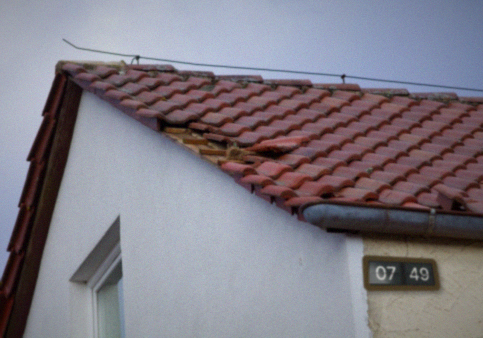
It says 7:49
